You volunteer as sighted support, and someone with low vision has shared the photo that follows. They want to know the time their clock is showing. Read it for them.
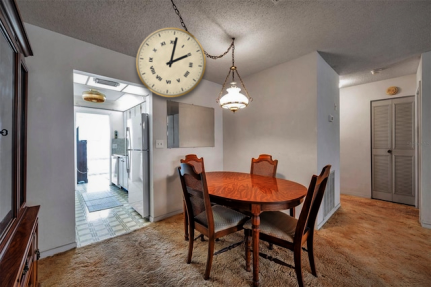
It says 2:01
